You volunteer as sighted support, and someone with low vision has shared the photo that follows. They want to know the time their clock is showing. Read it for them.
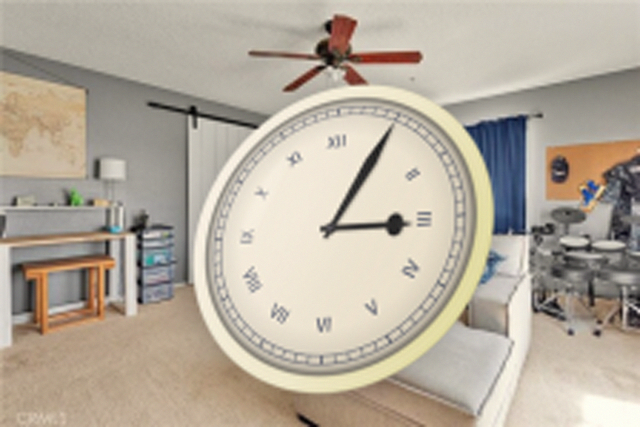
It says 3:05
